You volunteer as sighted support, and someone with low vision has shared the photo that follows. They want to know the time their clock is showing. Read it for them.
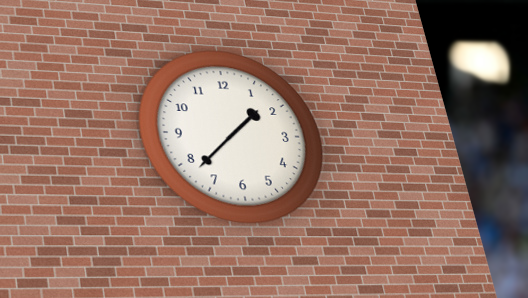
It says 1:38
